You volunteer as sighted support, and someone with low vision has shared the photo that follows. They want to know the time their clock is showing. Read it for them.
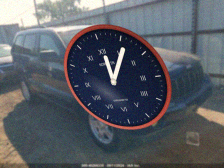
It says 12:06
